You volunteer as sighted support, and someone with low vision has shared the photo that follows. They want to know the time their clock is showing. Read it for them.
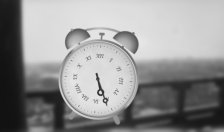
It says 5:26
